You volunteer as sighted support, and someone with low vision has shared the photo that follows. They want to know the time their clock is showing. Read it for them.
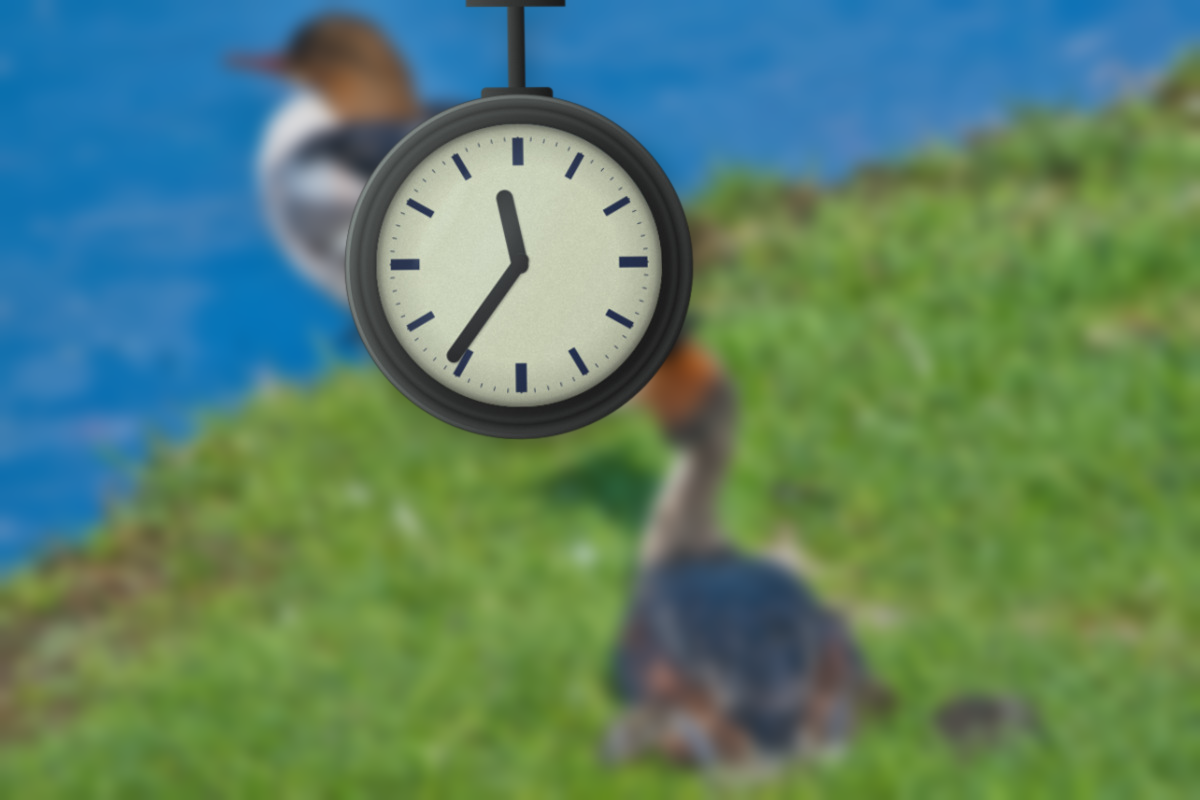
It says 11:36
